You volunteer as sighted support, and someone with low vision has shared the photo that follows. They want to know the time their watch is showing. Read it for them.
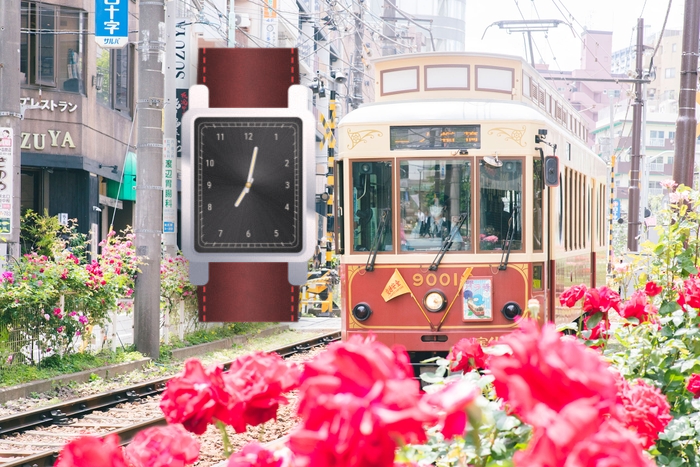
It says 7:02
